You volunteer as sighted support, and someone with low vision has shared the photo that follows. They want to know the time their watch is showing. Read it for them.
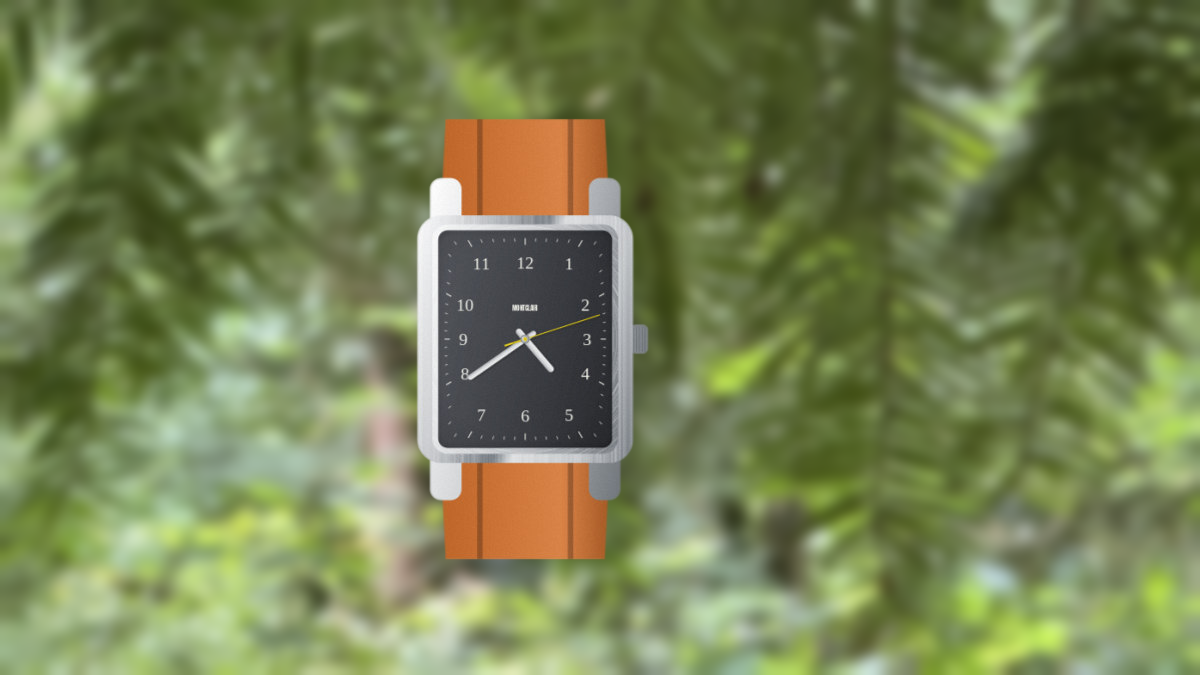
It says 4:39:12
